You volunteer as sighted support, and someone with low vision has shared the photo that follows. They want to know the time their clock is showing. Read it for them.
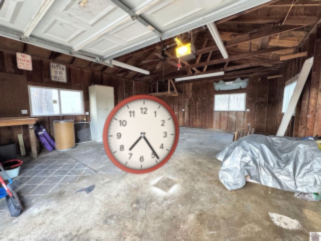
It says 7:24
